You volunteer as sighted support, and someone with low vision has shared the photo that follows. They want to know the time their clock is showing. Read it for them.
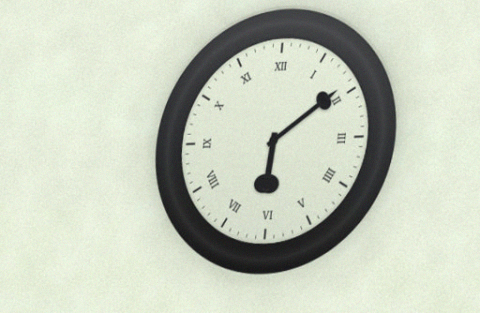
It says 6:09
